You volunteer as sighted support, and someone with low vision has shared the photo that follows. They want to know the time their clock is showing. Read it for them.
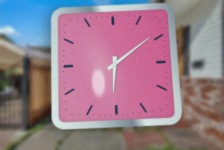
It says 6:09
